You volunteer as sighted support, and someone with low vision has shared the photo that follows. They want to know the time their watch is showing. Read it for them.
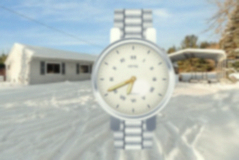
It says 6:41
